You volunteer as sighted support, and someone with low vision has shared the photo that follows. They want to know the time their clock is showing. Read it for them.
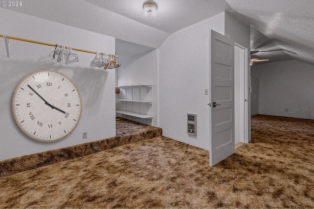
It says 3:52
